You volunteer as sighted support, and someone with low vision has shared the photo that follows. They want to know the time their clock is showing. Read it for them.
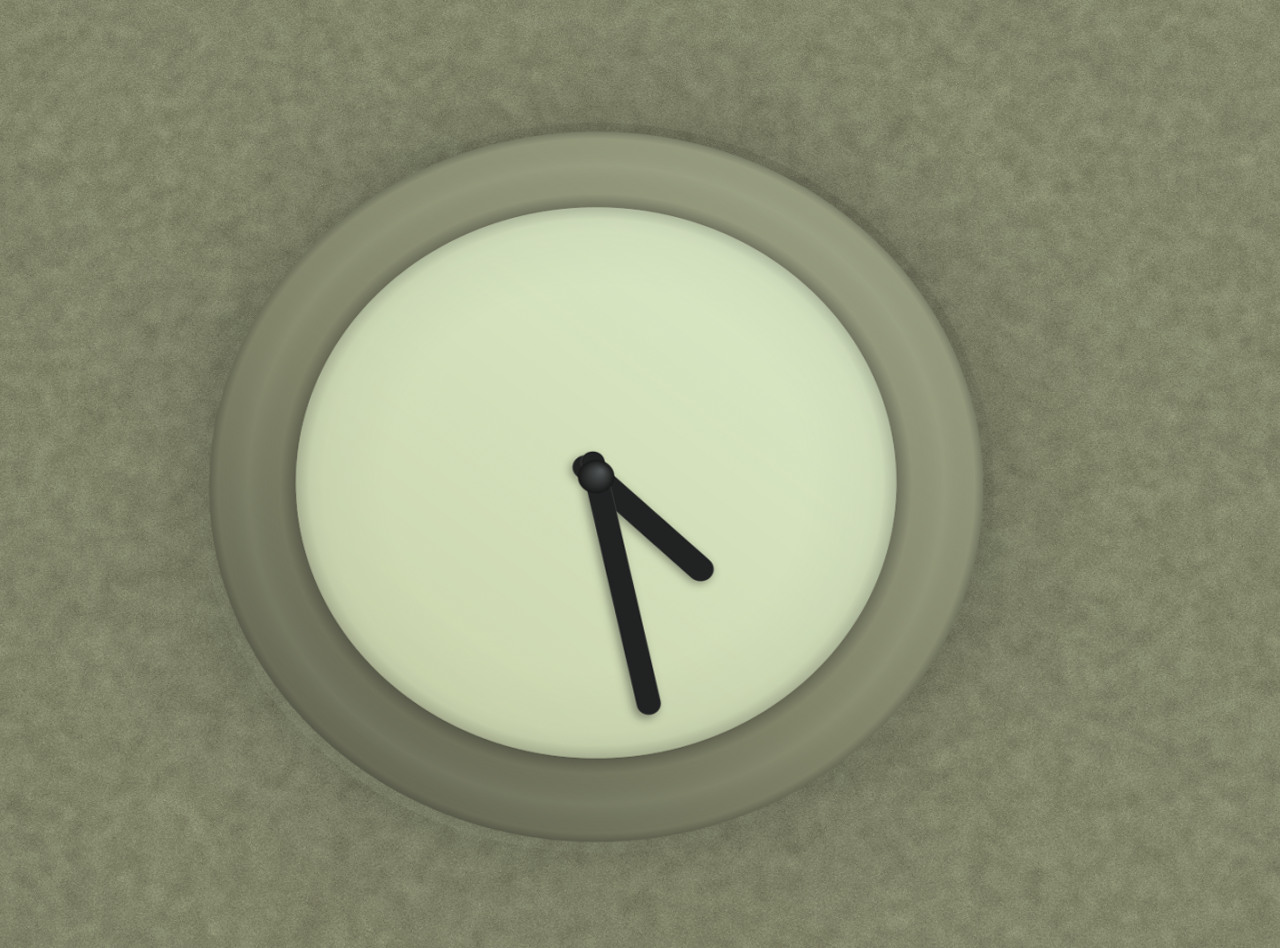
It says 4:28
